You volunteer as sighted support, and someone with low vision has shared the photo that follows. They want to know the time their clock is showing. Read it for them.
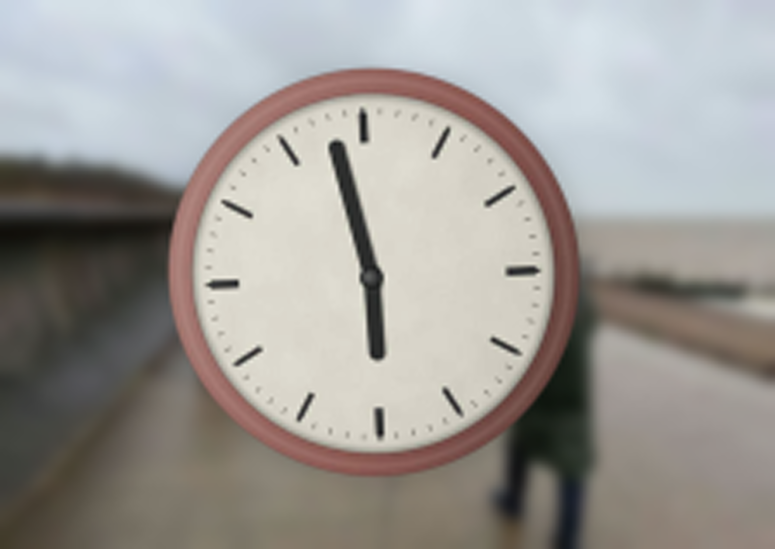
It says 5:58
